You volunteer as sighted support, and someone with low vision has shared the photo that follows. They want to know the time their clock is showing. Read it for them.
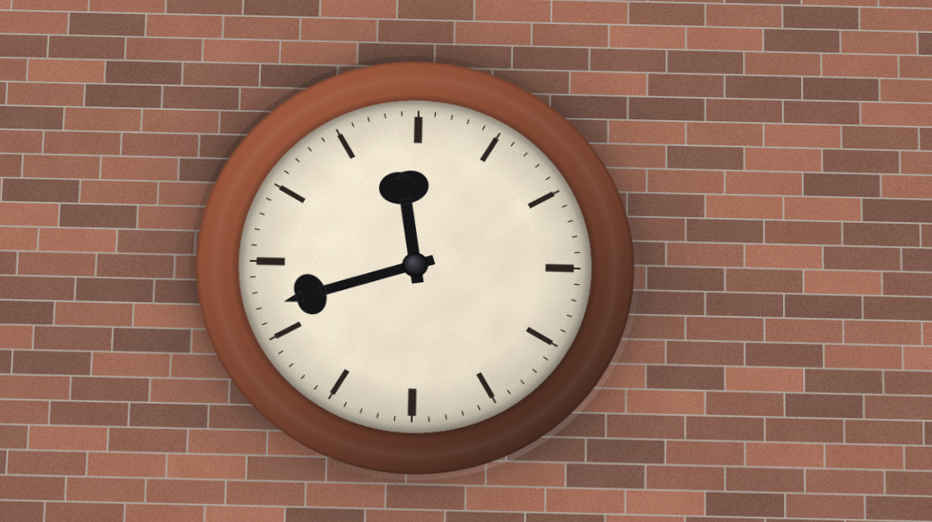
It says 11:42
